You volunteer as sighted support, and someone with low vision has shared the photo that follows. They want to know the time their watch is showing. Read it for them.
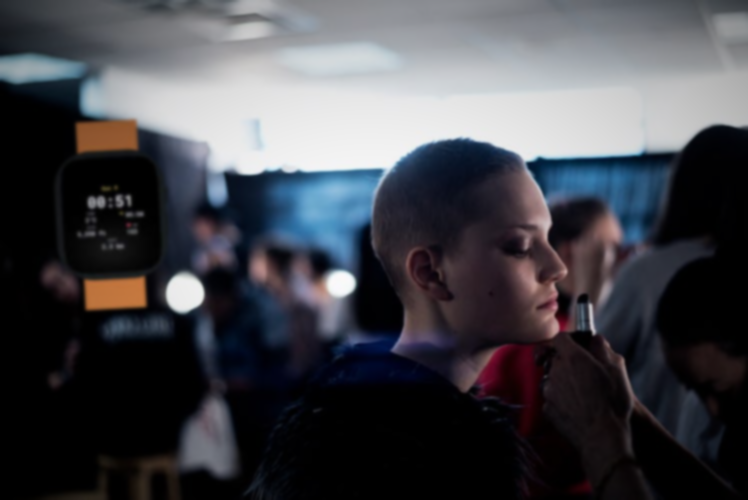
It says 0:51
